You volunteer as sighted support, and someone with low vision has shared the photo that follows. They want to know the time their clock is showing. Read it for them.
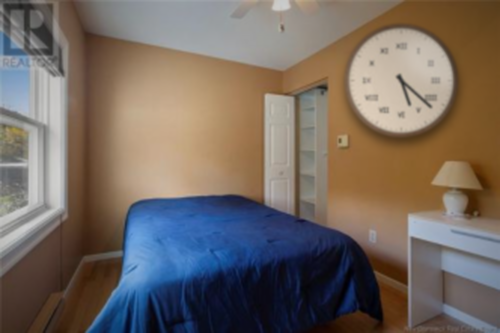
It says 5:22
